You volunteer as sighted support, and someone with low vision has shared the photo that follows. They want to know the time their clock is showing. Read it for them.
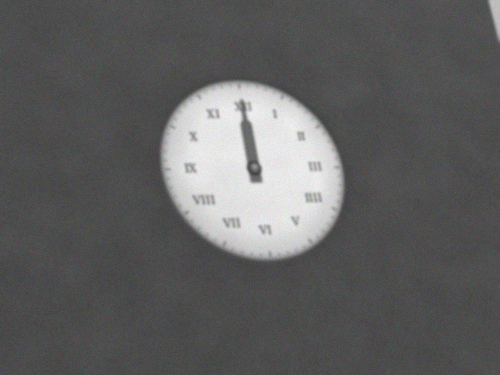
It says 12:00
